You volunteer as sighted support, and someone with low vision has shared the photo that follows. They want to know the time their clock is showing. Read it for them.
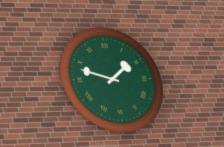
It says 1:48
